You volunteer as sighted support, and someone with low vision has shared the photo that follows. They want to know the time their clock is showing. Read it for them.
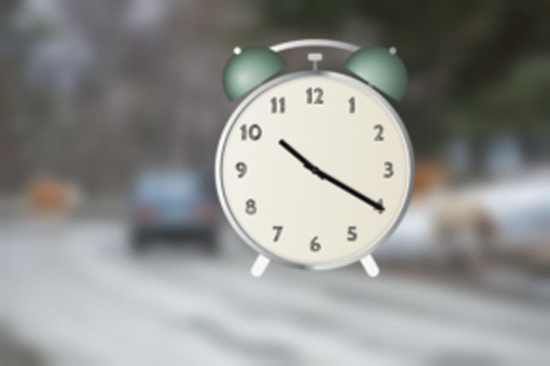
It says 10:20
